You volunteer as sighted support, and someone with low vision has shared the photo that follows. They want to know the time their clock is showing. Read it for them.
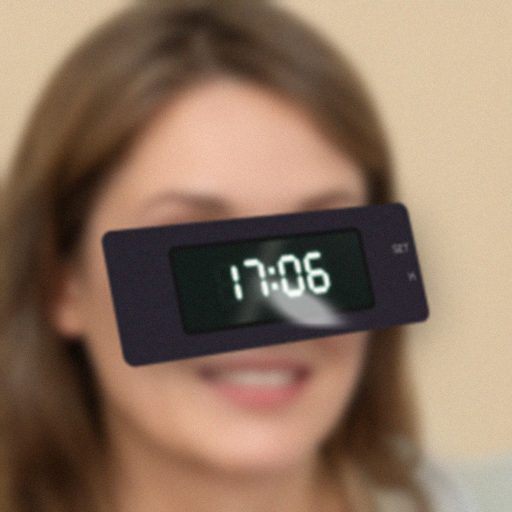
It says 17:06
